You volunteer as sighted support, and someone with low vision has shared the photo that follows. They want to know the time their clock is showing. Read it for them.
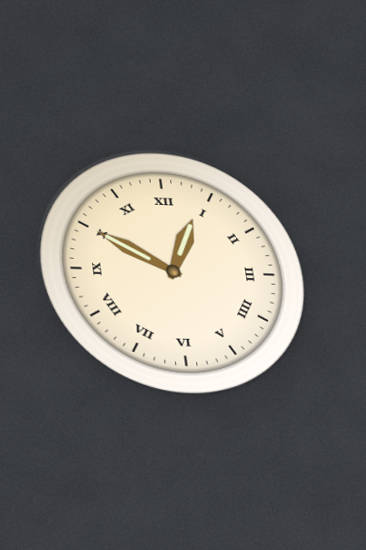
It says 12:50
